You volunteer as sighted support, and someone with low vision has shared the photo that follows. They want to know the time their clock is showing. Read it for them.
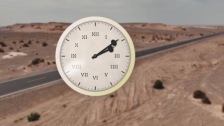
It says 2:09
